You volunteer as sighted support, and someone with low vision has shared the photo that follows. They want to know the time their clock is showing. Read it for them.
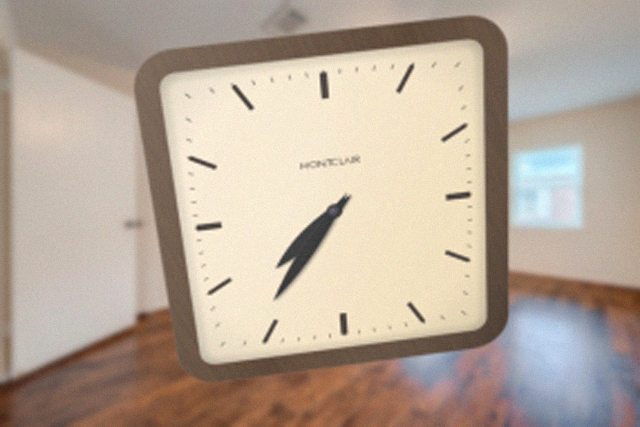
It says 7:36
